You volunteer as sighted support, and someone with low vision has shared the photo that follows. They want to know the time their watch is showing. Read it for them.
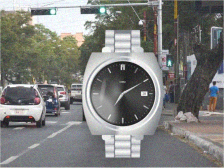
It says 7:10
